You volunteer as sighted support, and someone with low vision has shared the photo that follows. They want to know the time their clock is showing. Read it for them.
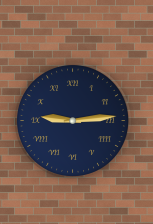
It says 9:14
